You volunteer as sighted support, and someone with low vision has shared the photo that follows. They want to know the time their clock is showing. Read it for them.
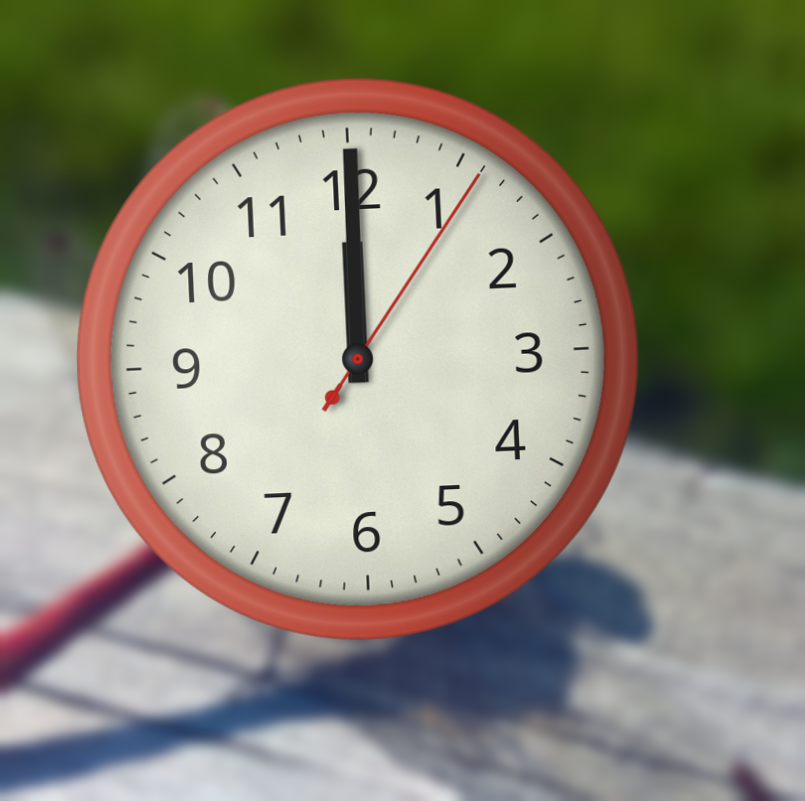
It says 12:00:06
